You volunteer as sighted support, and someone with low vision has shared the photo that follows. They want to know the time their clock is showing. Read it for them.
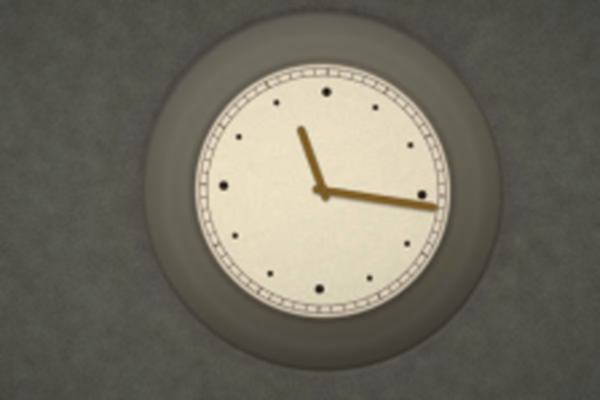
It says 11:16
